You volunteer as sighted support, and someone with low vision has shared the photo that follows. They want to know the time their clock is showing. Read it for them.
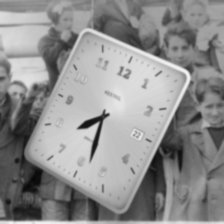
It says 7:28
